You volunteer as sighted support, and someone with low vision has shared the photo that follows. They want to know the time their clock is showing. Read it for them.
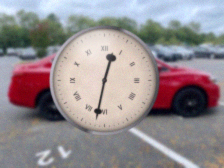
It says 12:32
